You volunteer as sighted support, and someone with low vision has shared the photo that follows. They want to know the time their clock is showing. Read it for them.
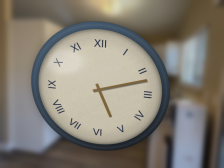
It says 5:12
